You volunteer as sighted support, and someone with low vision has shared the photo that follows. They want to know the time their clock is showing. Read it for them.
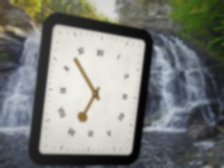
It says 6:53
